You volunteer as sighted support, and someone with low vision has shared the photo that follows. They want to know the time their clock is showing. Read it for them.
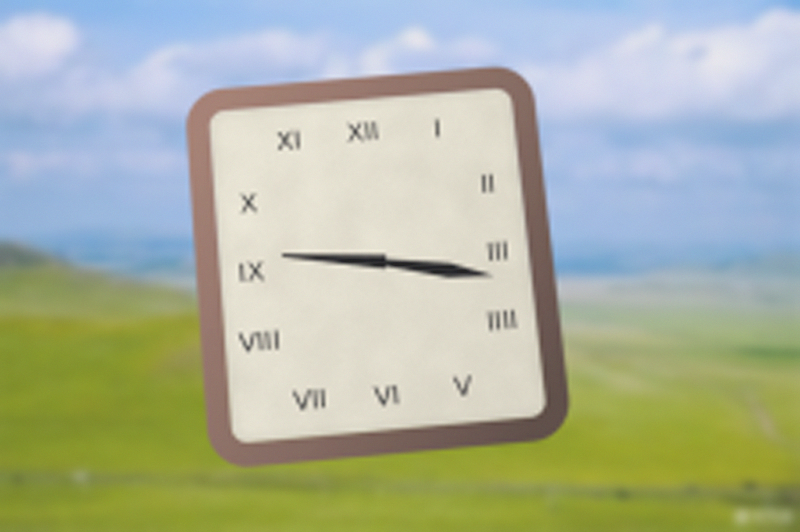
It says 9:17
